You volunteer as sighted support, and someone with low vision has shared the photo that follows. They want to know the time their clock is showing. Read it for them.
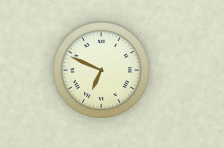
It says 6:49
